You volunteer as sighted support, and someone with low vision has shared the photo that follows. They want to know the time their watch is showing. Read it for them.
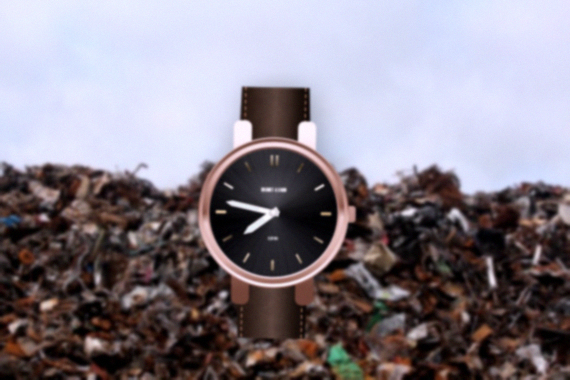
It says 7:47
